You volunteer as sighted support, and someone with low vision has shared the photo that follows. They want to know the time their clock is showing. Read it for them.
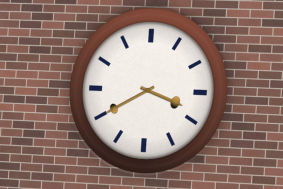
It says 3:40
